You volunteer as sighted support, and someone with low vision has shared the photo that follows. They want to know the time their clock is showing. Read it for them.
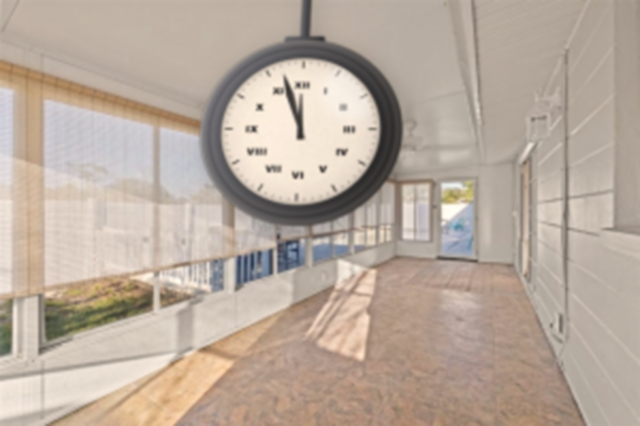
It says 11:57
